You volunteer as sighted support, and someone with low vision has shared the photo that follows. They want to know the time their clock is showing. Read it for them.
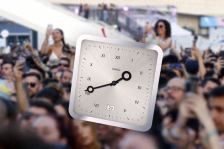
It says 1:41
